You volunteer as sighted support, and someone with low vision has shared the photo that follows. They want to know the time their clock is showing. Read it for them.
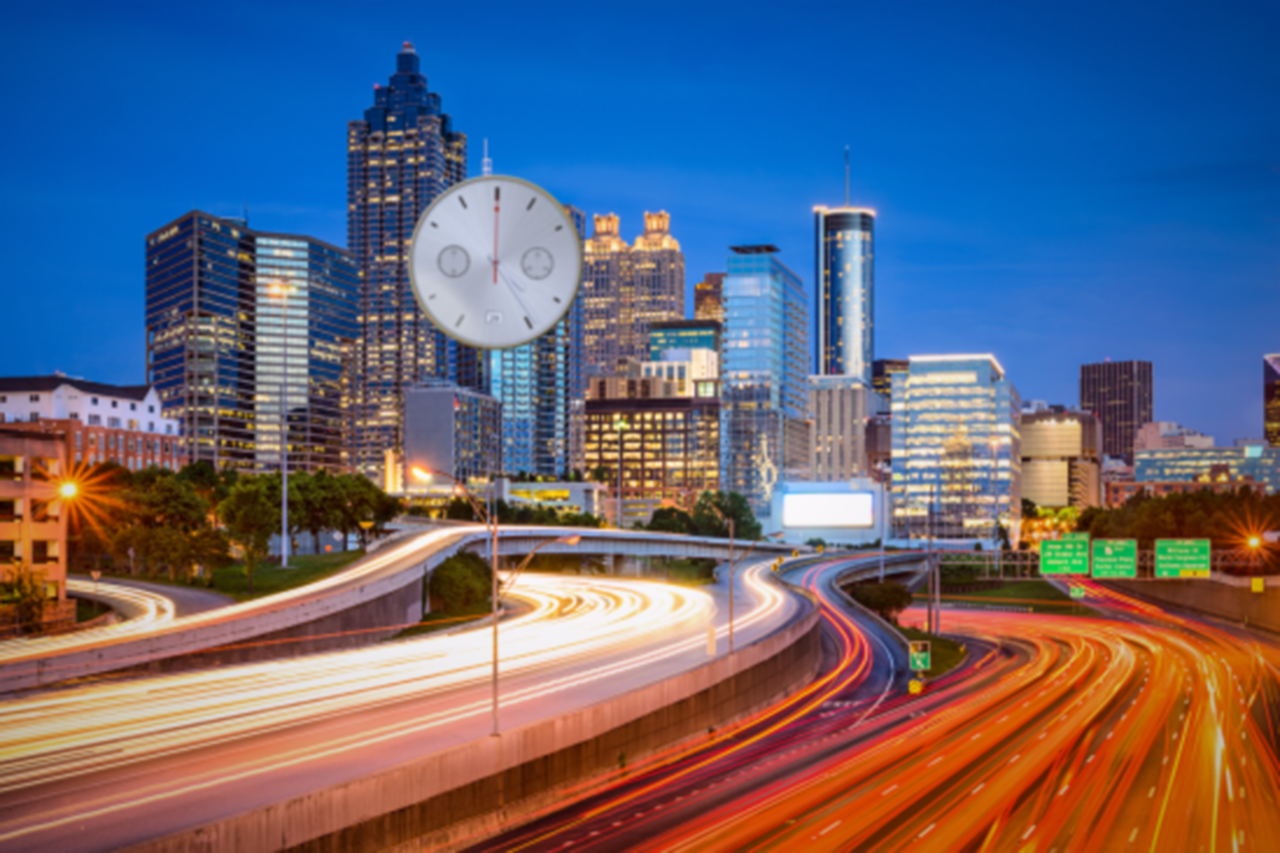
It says 4:24
